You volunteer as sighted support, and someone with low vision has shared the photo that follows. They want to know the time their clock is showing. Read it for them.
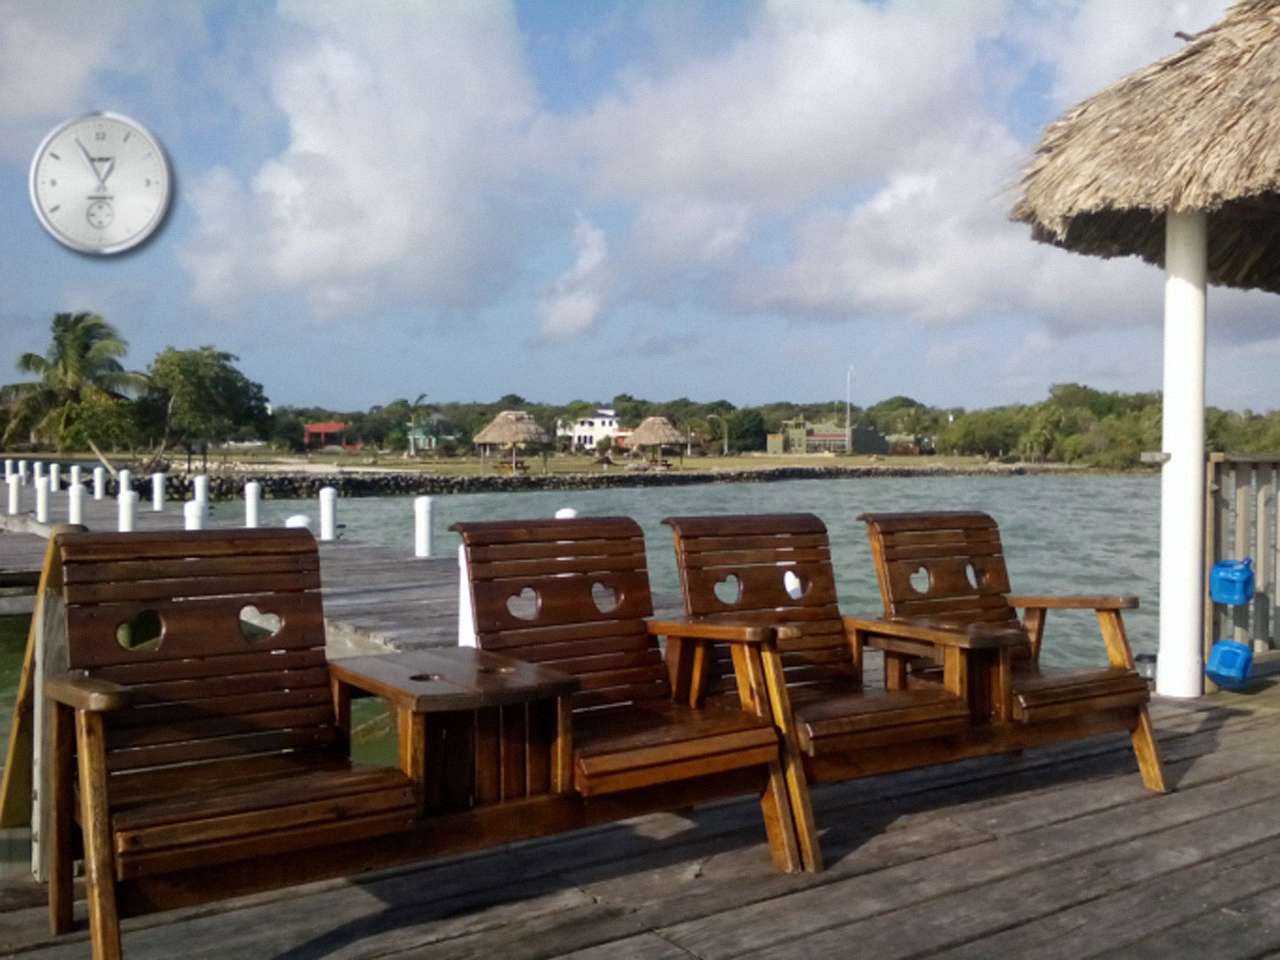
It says 12:55
